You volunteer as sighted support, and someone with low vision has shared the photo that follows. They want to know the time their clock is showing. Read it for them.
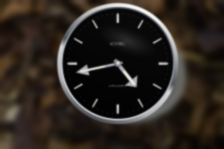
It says 4:43
